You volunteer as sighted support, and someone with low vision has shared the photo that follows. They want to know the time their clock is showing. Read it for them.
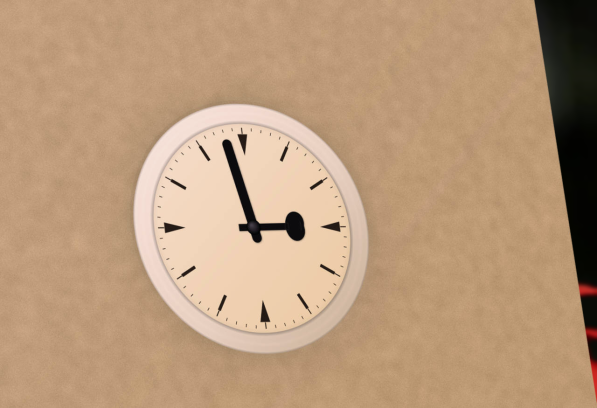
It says 2:58
